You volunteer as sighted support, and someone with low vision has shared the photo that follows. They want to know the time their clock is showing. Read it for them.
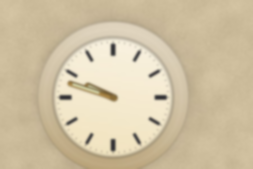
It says 9:48
